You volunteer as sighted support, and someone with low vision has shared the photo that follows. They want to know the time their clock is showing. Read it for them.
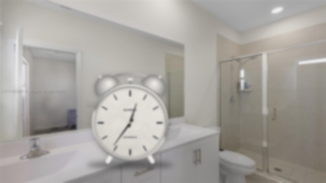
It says 12:36
